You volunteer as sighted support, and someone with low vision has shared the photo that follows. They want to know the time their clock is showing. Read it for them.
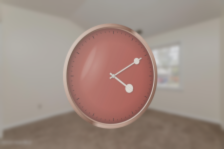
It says 4:10
